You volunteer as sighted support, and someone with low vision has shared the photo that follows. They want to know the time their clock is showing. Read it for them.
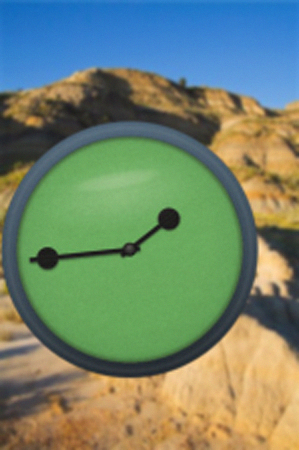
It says 1:44
